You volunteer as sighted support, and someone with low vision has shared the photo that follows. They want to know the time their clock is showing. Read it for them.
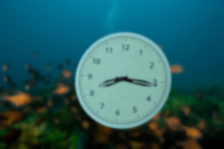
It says 8:16
